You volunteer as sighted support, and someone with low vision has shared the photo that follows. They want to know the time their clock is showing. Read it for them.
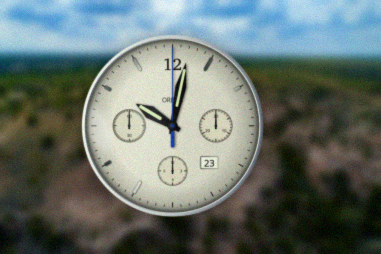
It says 10:02
